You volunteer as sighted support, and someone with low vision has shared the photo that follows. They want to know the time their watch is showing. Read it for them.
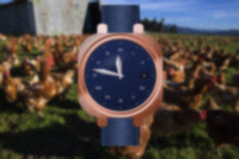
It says 11:47
